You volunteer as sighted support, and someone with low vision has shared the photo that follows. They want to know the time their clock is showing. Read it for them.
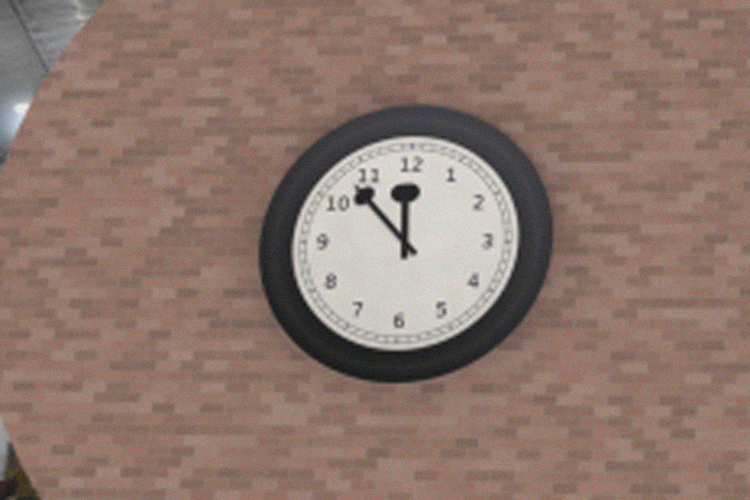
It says 11:53
